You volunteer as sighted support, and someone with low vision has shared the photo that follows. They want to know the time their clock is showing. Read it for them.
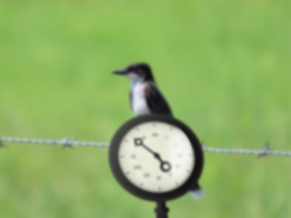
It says 4:52
